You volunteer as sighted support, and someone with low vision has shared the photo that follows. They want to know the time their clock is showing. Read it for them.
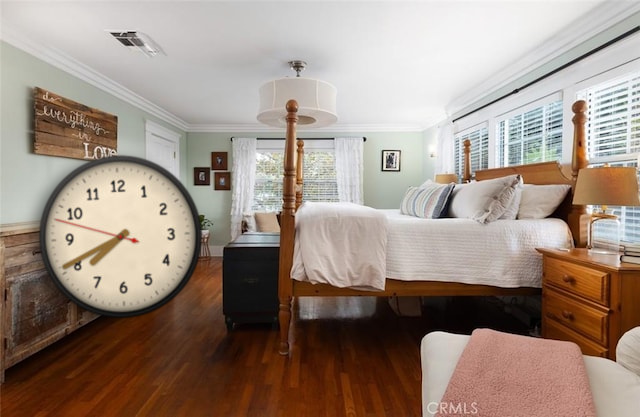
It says 7:40:48
